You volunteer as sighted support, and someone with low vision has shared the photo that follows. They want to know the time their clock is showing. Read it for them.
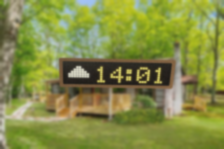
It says 14:01
